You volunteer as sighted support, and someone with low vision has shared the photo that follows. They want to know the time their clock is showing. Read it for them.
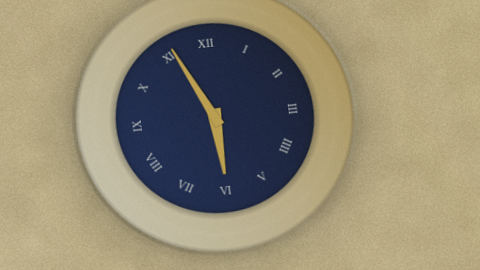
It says 5:56
